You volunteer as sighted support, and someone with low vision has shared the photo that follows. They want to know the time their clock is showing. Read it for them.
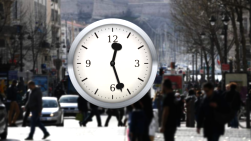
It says 12:27
